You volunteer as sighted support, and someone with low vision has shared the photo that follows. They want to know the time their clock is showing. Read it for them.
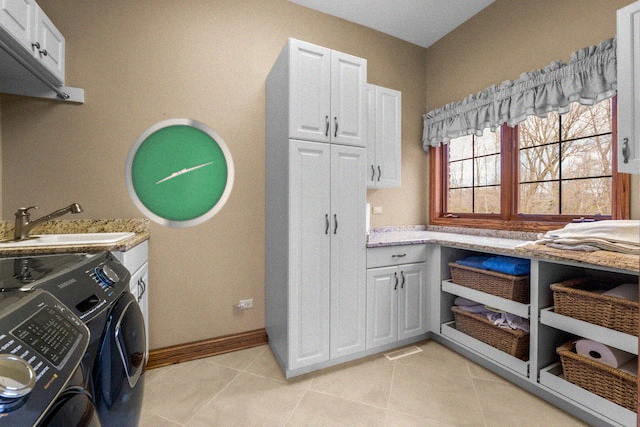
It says 8:12
